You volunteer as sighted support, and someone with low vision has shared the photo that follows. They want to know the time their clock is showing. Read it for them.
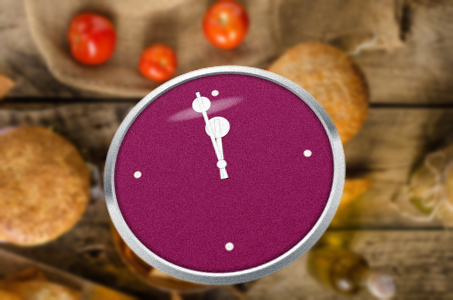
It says 11:58
